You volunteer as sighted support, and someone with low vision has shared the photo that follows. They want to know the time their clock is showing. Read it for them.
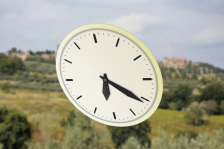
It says 6:21
